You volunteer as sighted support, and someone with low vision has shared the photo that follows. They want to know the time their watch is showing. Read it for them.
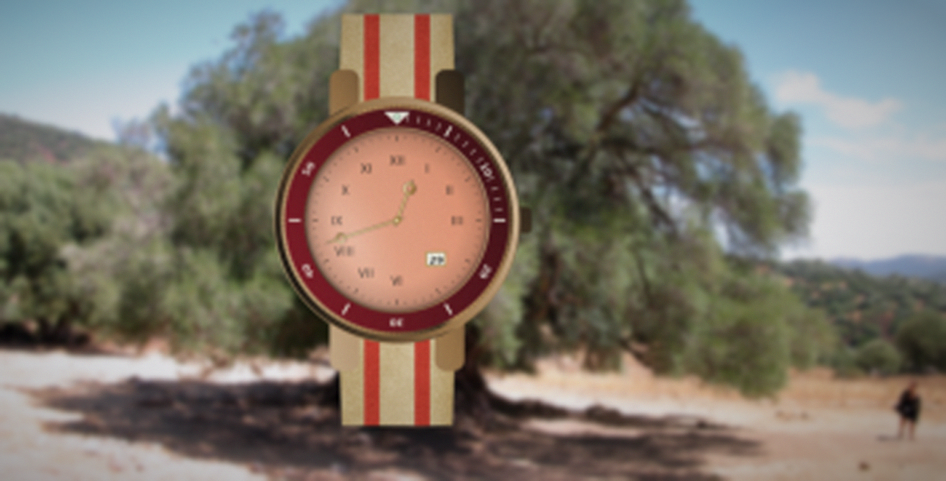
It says 12:42
